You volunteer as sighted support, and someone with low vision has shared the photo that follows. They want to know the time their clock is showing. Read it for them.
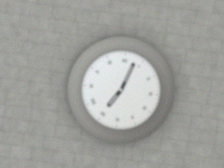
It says 7:03
